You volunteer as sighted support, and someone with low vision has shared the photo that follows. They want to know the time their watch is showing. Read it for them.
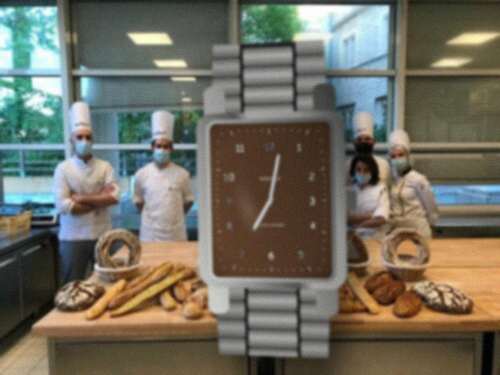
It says 7:02
